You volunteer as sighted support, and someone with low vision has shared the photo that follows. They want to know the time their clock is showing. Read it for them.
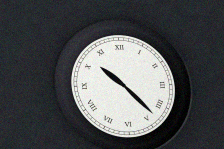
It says 10:23
